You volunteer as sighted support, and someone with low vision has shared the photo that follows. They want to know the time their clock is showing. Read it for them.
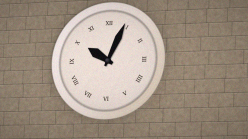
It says 10:04
